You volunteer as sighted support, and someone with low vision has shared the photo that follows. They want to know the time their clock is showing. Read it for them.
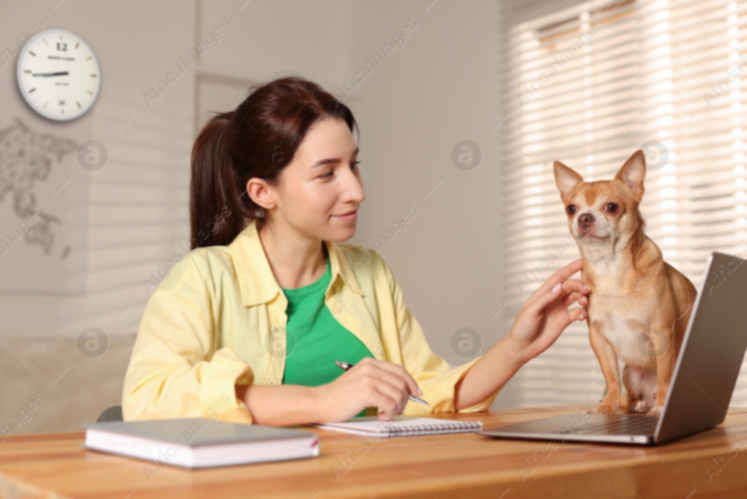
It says 8:44
